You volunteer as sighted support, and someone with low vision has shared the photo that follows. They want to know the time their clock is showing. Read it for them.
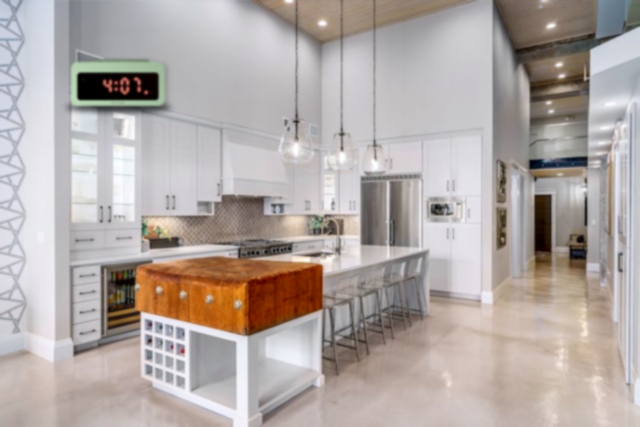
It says 4:07
